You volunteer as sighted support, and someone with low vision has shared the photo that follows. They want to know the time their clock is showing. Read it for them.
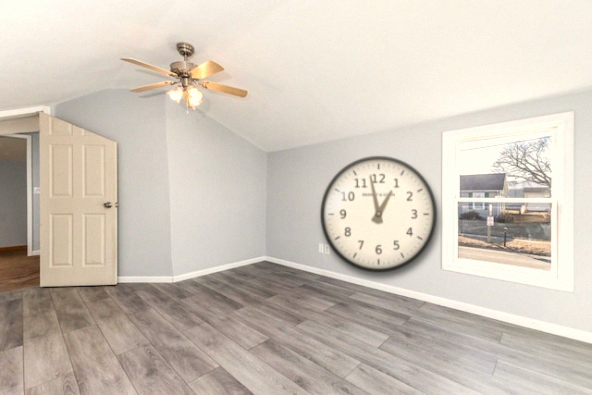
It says 12:58
